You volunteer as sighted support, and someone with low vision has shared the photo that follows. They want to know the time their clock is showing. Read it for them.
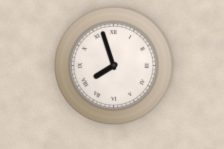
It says 7:57
